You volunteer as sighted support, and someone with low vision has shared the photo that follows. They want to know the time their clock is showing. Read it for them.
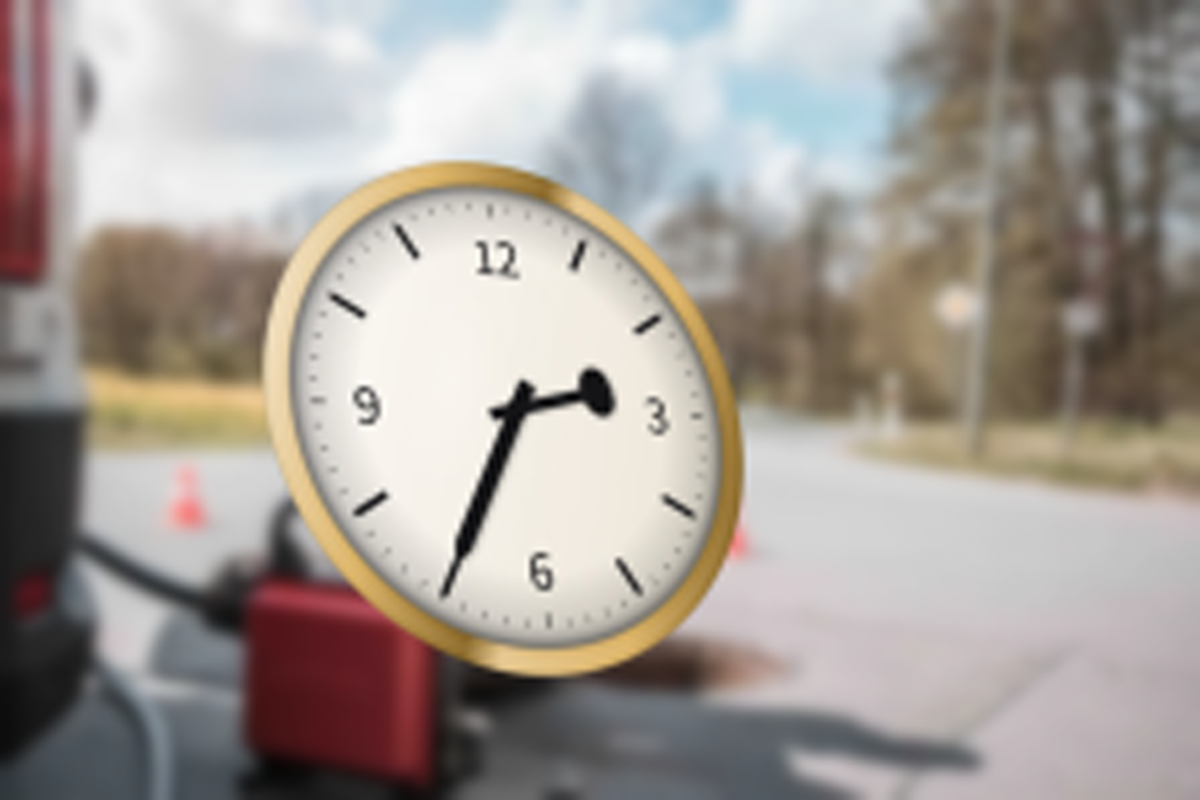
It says 2:35
